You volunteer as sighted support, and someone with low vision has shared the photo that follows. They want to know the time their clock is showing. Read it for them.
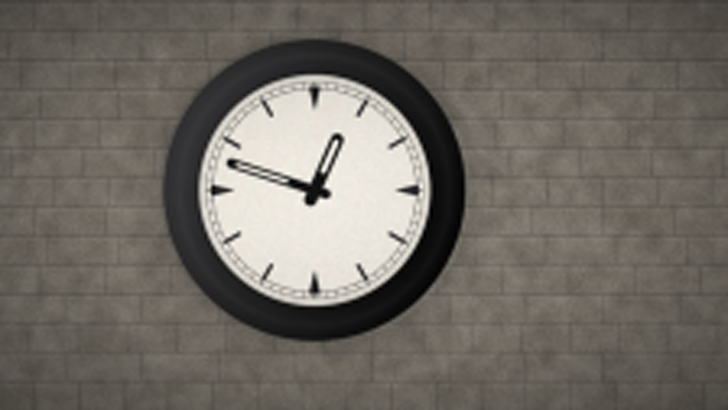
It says 12:48
